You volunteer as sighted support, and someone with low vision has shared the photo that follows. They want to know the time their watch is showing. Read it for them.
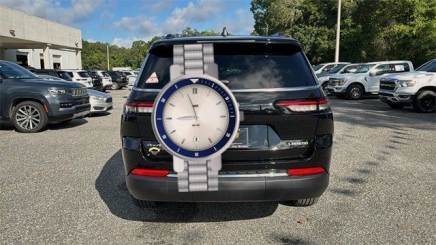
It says 8:57
